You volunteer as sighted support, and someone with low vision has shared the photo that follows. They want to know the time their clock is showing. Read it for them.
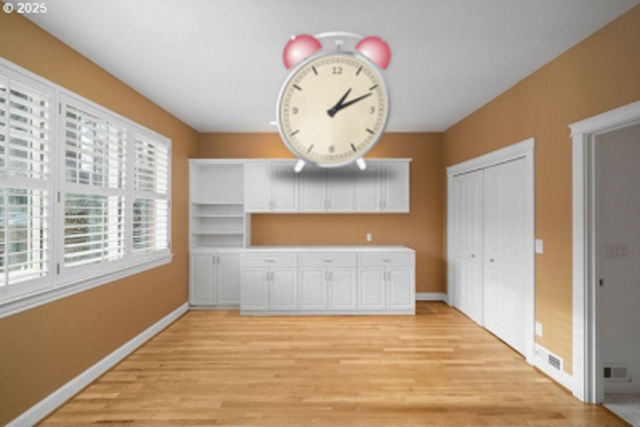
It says 1:11
